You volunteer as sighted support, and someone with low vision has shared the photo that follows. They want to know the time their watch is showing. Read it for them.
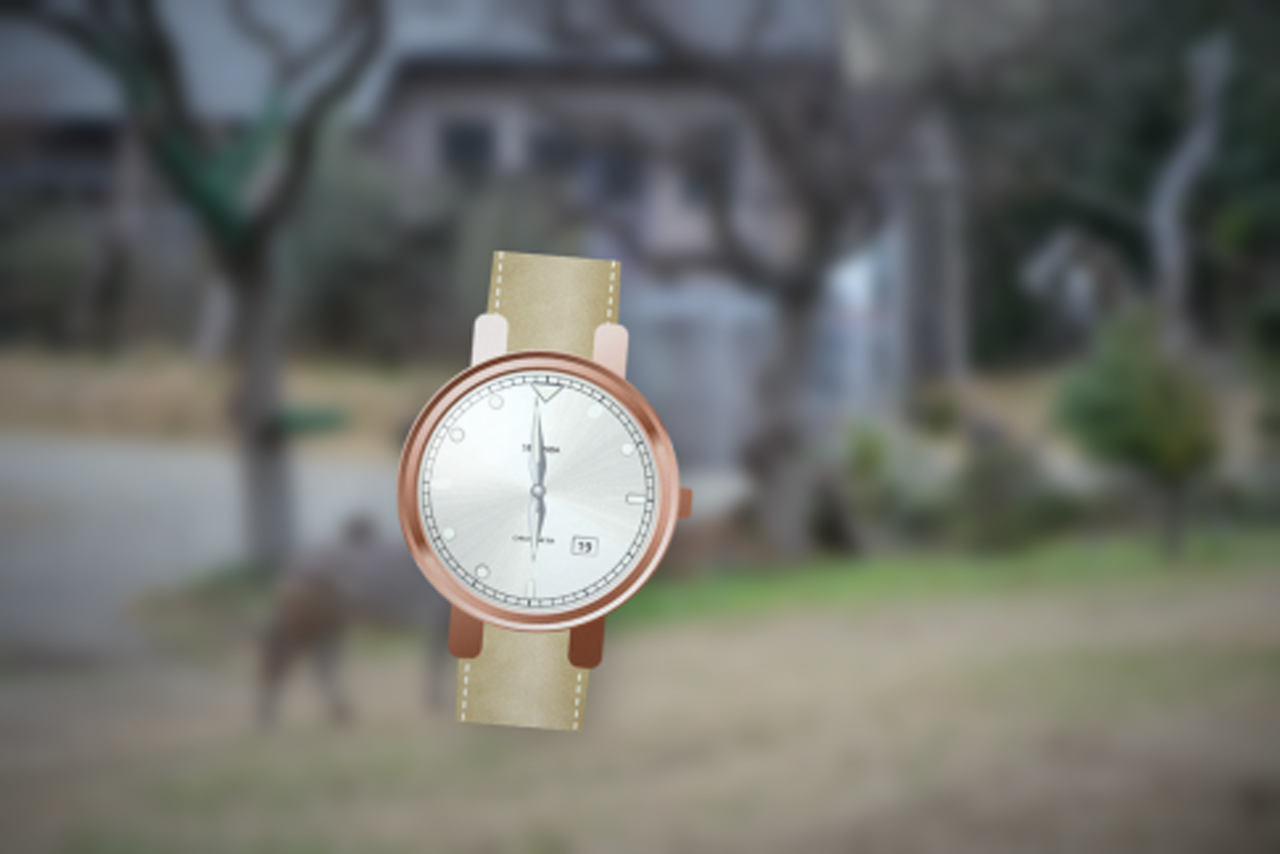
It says 5:59
